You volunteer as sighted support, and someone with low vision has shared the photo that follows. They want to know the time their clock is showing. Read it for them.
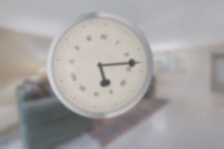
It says 5:13
